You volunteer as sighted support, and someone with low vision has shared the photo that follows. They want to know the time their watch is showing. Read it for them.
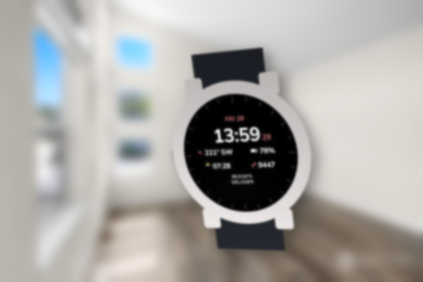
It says 13:59
